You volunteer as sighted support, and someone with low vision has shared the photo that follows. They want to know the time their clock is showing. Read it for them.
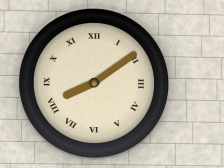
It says 8:09
